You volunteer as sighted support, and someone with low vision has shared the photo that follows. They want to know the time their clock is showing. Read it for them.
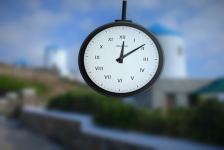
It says 12:09
